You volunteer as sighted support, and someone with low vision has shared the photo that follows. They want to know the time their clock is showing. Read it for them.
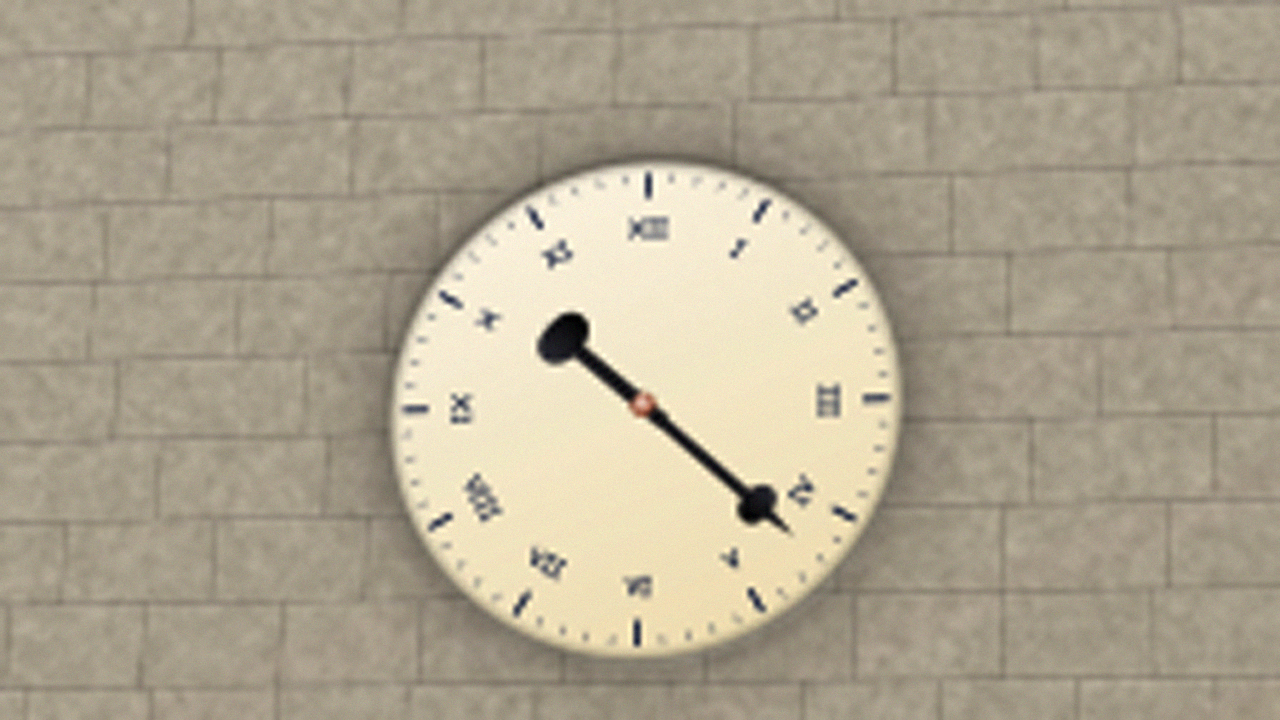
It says 10:22
